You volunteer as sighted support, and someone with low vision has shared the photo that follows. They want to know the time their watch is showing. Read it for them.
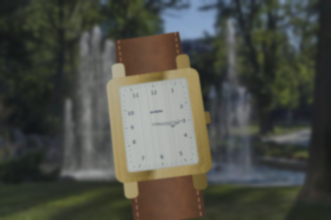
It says 3:15
